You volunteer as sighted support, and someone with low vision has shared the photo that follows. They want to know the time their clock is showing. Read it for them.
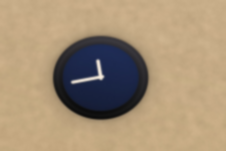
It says 11:43
